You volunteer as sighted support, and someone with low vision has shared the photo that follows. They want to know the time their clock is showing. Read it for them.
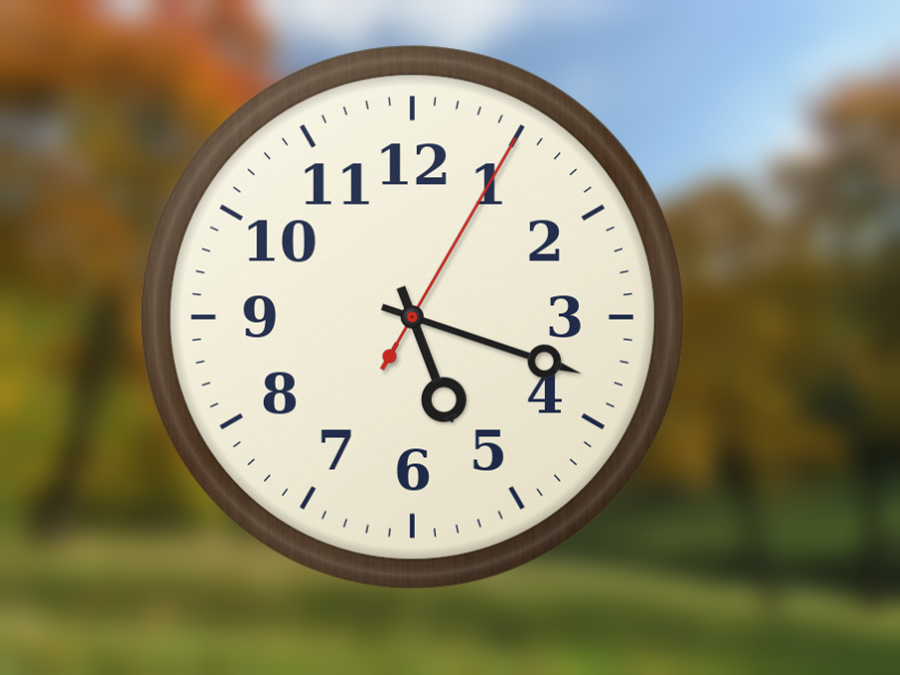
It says 5:18:05
